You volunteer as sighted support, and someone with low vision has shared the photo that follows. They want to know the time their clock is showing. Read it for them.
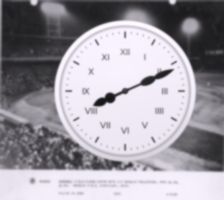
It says 8:11
